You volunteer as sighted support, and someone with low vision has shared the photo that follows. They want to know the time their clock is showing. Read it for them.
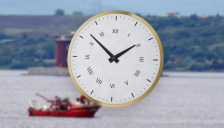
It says 1:52
